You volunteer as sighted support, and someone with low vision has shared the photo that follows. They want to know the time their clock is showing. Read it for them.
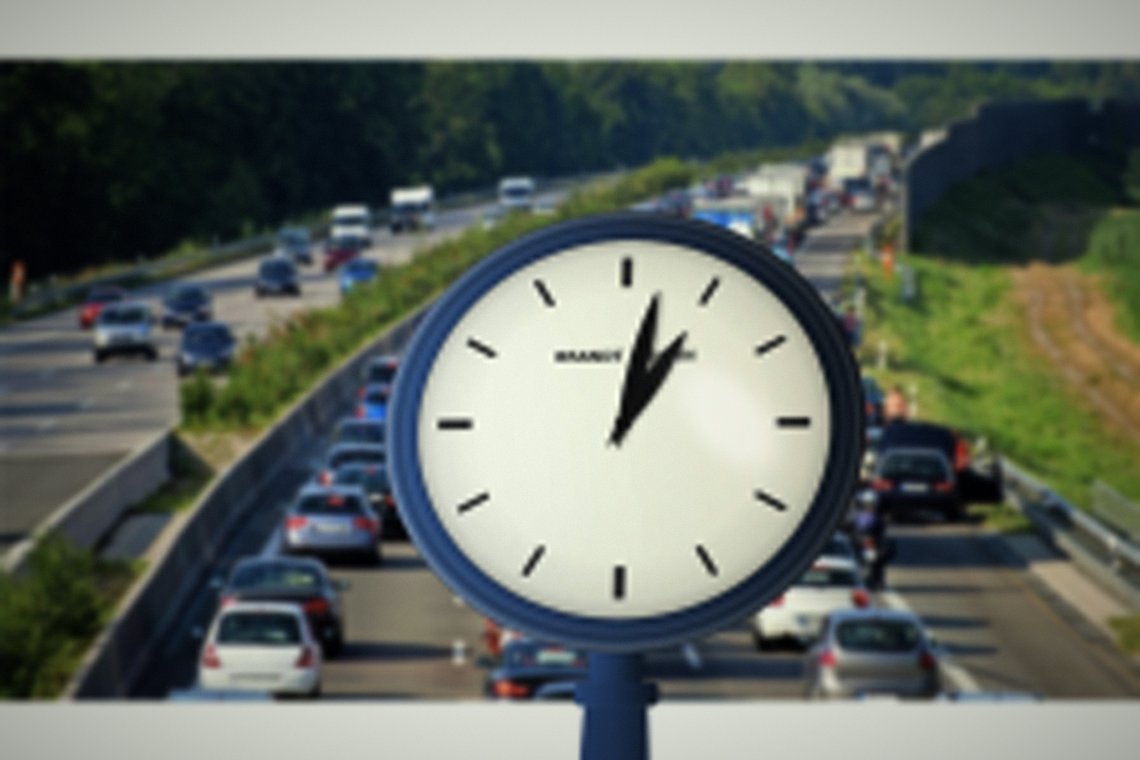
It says 1:02
